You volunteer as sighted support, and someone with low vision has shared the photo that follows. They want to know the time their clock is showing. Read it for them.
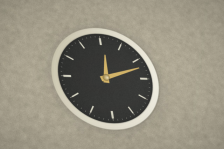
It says 12:12
